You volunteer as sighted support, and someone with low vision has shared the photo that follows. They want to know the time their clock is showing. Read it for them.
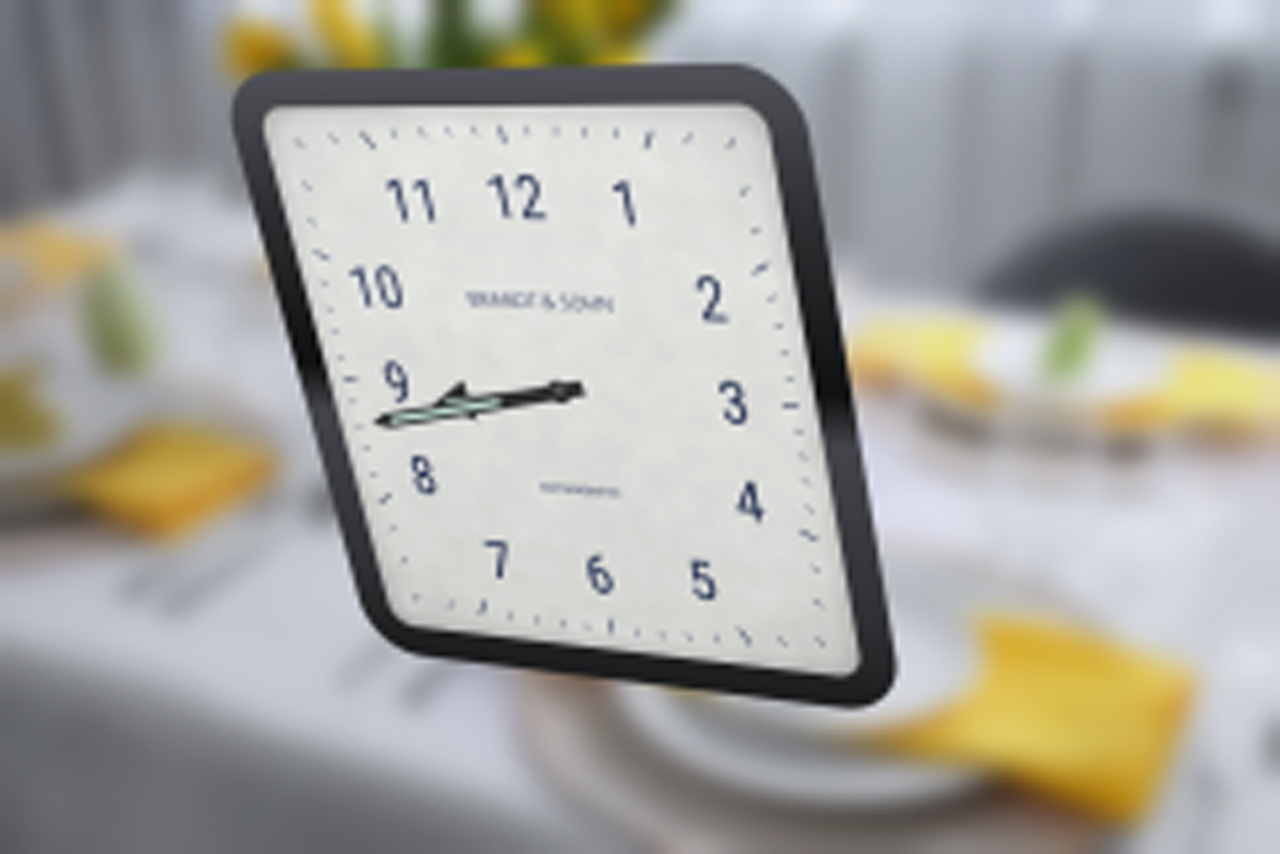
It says 8:43
